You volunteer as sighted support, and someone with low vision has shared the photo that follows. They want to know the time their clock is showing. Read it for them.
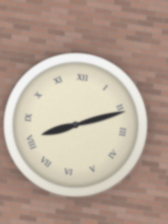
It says 8:11
